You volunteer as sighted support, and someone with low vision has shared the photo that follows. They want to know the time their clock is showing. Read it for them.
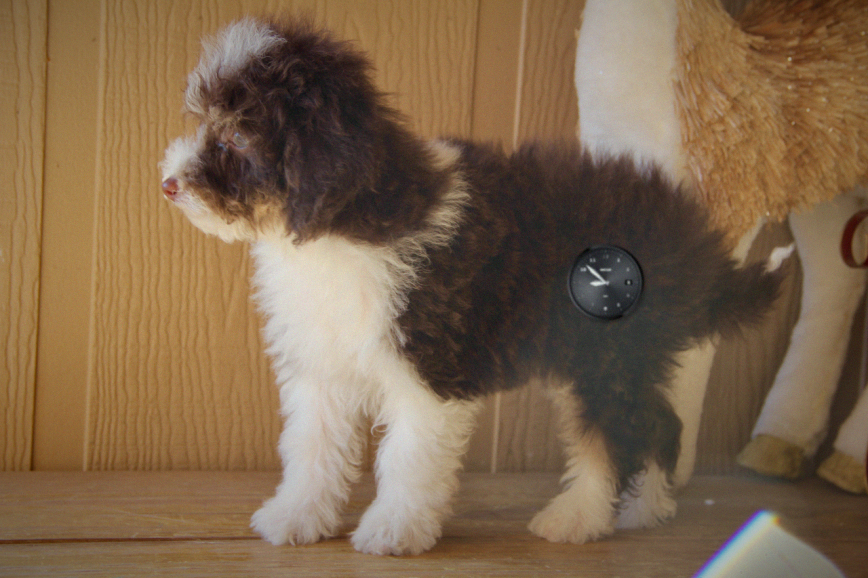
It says 8:52
